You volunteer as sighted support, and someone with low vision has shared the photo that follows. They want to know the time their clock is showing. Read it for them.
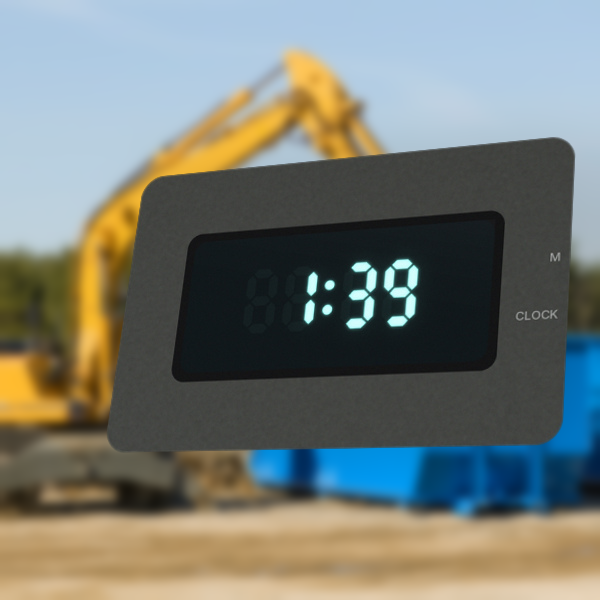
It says 1:39
